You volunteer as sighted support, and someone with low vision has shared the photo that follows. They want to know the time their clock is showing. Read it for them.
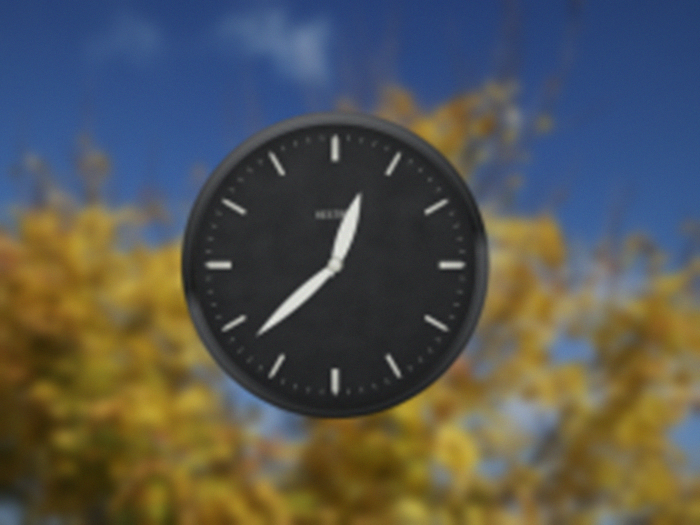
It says 12:38
